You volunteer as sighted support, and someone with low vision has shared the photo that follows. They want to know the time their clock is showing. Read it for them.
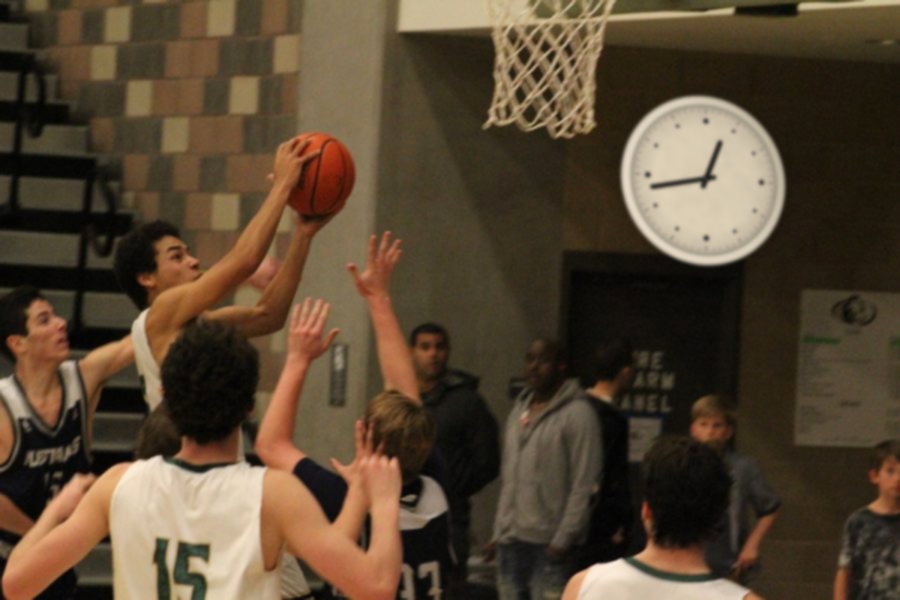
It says 12:43
